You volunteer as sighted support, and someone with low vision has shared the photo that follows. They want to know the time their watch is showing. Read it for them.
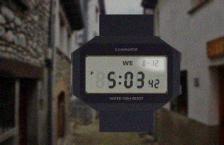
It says 5:03:42
